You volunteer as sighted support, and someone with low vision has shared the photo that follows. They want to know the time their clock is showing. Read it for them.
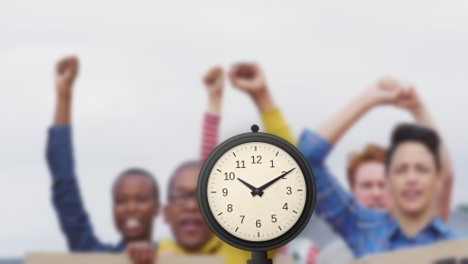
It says 10:10
